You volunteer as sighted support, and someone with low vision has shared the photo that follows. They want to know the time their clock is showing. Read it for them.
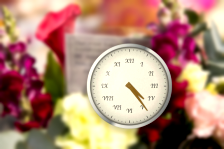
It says 4:24
